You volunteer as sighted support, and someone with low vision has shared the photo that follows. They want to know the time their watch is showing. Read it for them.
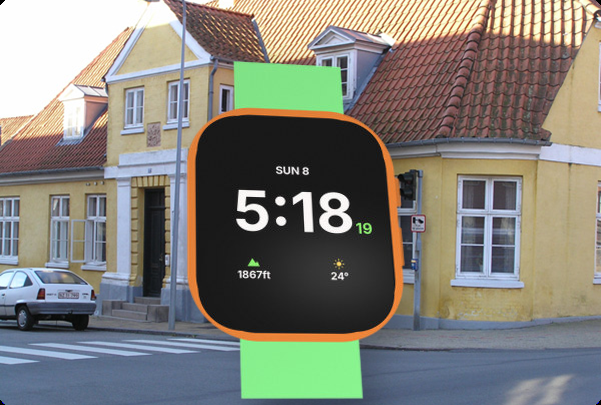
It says 5:18:19
